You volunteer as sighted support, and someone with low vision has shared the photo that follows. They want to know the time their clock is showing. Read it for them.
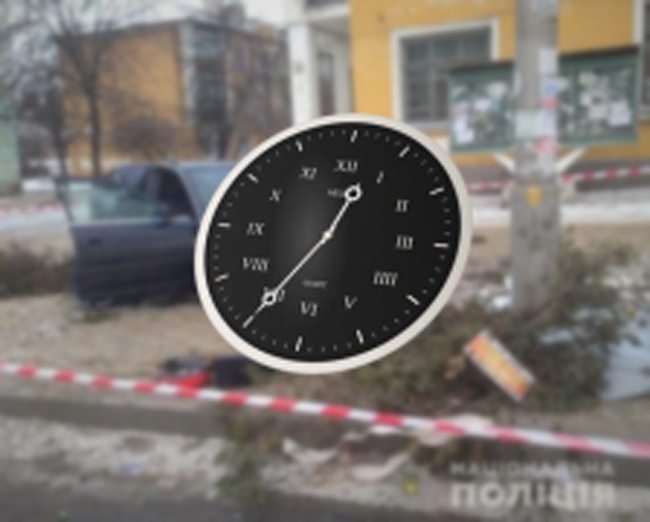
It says 12:35
